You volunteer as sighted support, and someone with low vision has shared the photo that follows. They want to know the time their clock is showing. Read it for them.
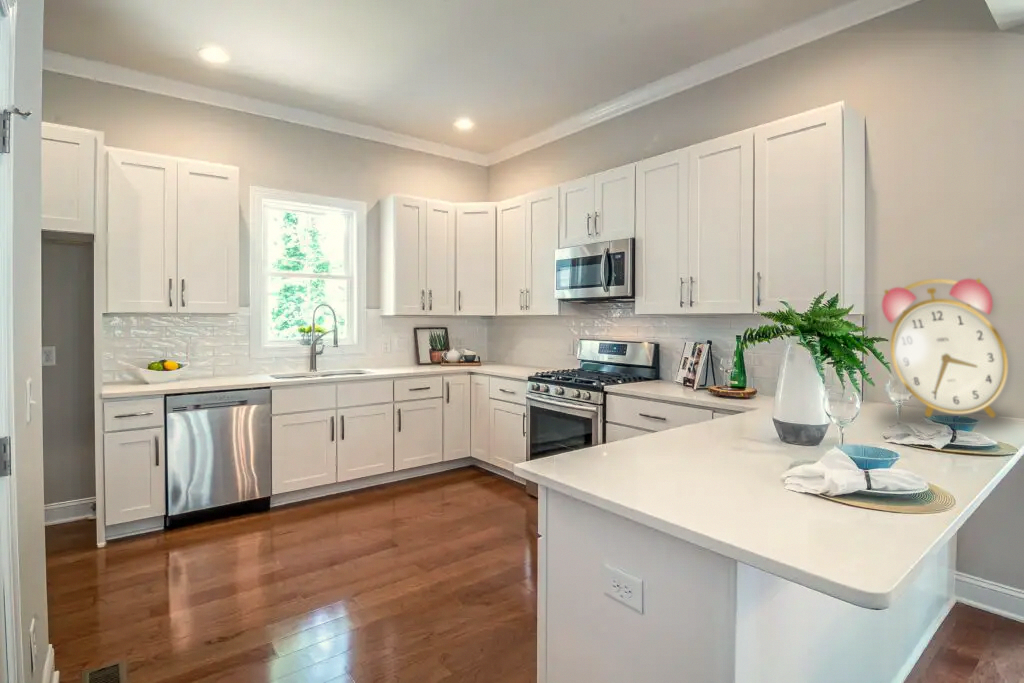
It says 3:35
